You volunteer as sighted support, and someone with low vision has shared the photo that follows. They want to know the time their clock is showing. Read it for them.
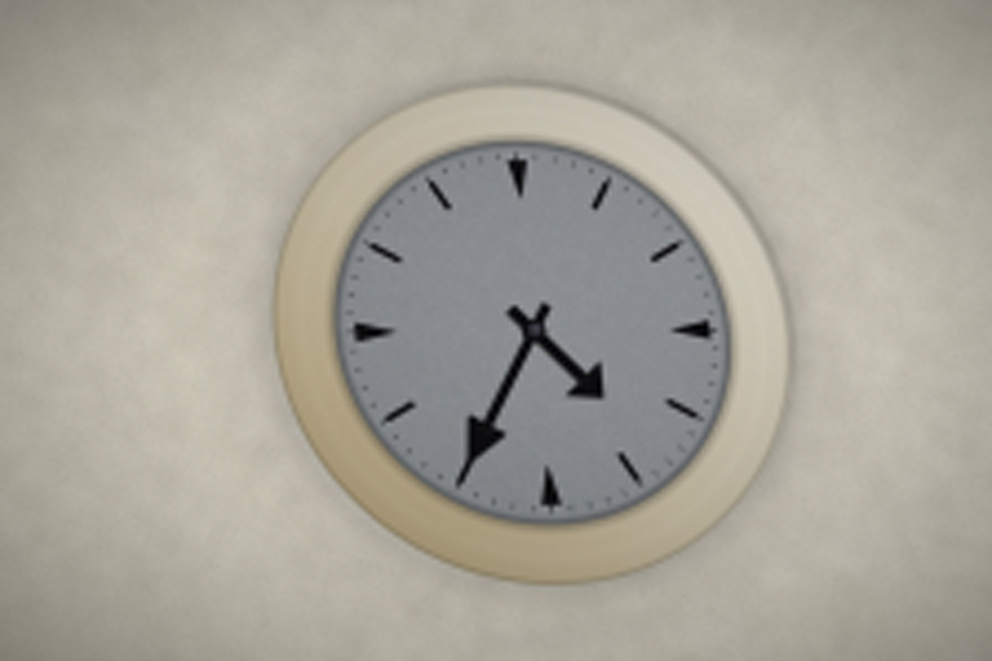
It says 4:35
